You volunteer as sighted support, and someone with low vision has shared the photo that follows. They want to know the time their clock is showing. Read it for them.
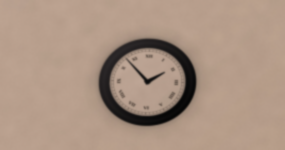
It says 1:53
